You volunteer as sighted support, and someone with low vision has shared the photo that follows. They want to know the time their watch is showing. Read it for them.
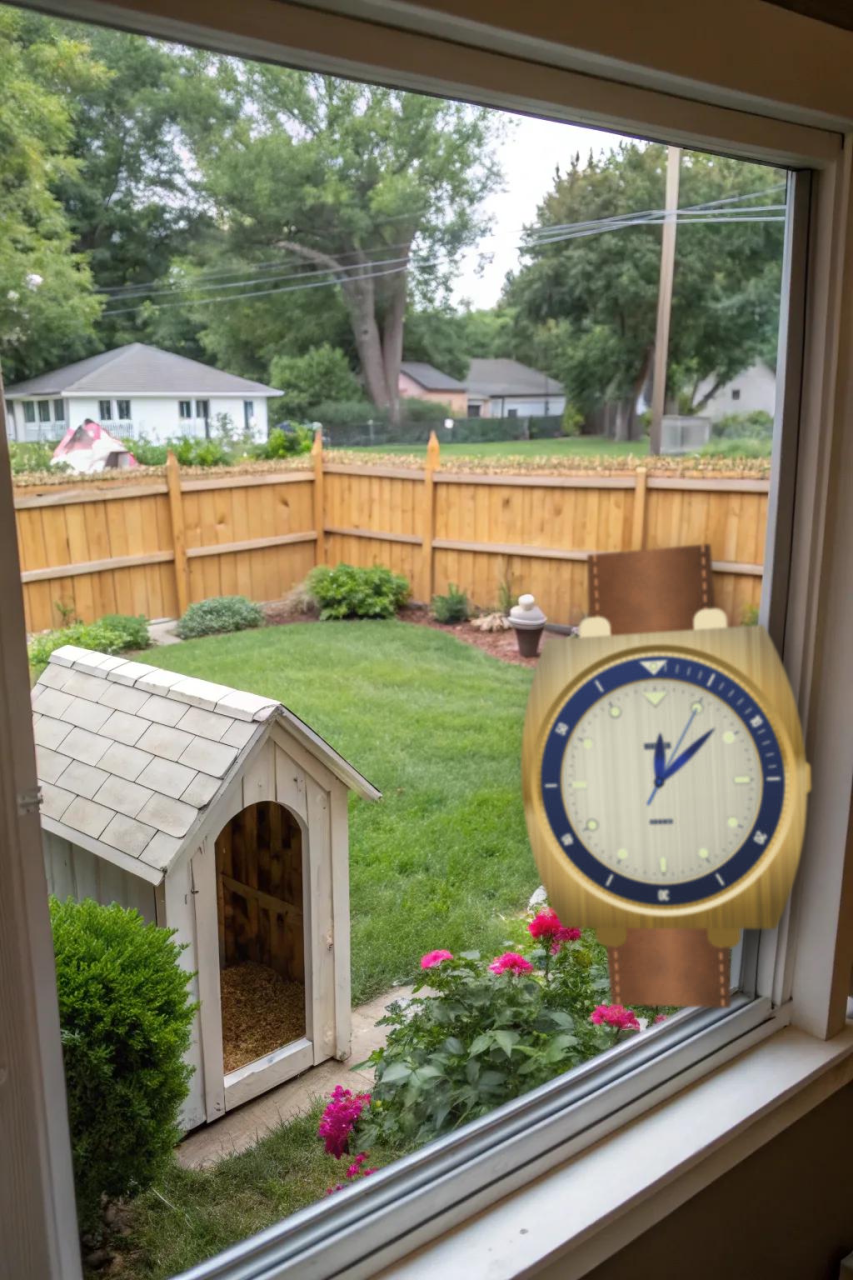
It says 12:08:05
